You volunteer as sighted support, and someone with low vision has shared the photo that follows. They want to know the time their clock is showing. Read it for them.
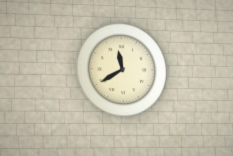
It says 11:40
